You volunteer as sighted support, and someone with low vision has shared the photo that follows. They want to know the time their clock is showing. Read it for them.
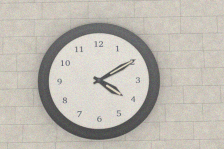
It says 4:10
